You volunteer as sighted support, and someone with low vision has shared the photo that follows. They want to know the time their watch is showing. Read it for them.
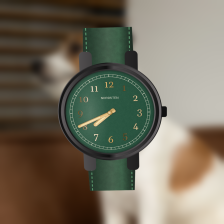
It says 7:41
